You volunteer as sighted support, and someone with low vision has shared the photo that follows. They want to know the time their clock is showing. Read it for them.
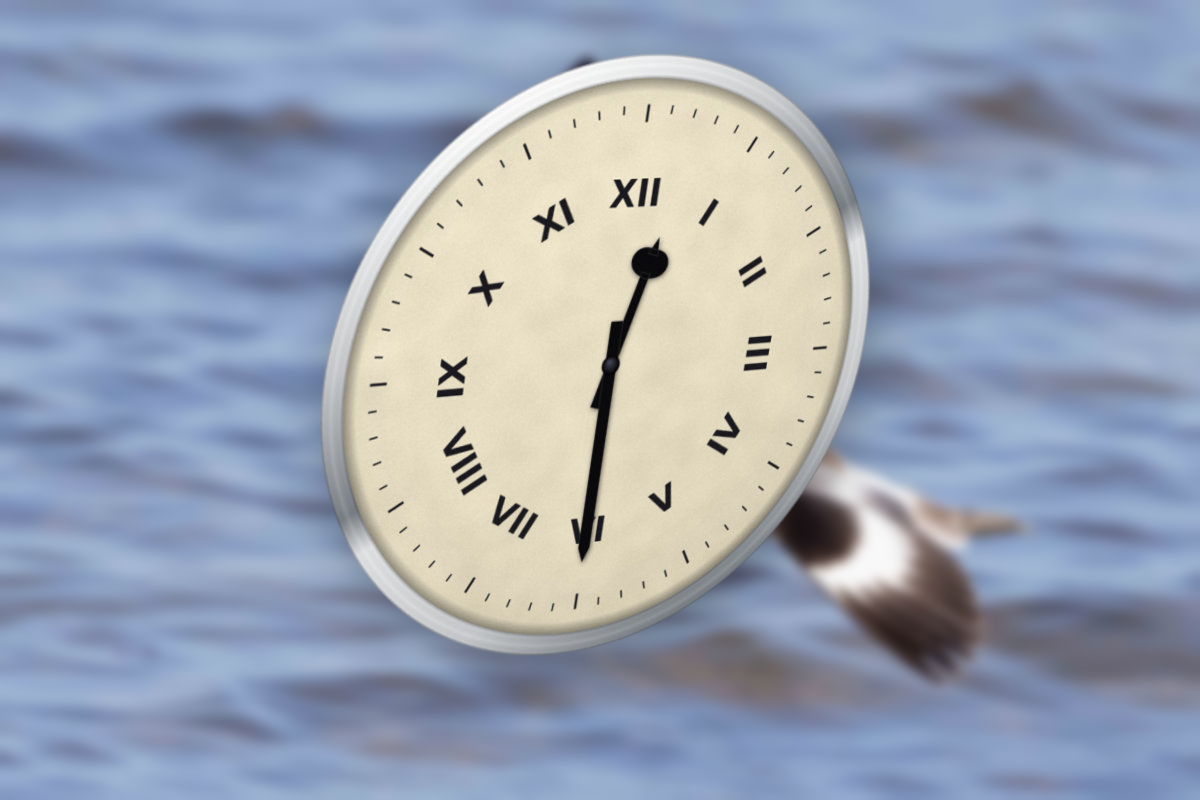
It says 12:30
